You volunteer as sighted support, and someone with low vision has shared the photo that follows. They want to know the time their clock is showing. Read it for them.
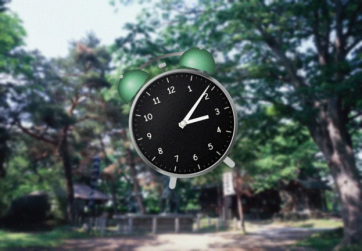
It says 3:09
